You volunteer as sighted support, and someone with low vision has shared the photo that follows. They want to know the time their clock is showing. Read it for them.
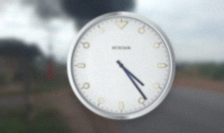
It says 4:24
